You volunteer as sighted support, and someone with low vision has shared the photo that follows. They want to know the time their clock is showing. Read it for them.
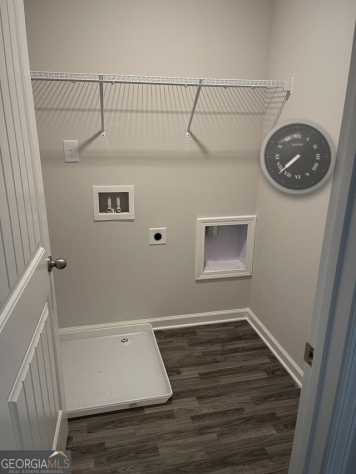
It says 7:38
